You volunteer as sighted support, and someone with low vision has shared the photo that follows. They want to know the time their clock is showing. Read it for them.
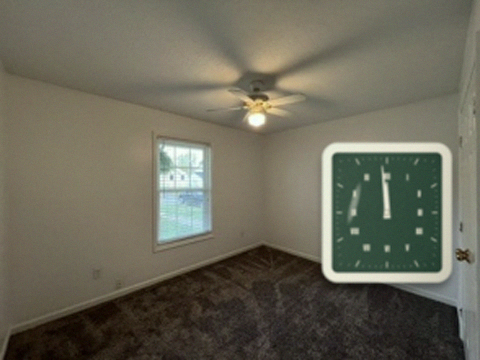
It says 11:59
